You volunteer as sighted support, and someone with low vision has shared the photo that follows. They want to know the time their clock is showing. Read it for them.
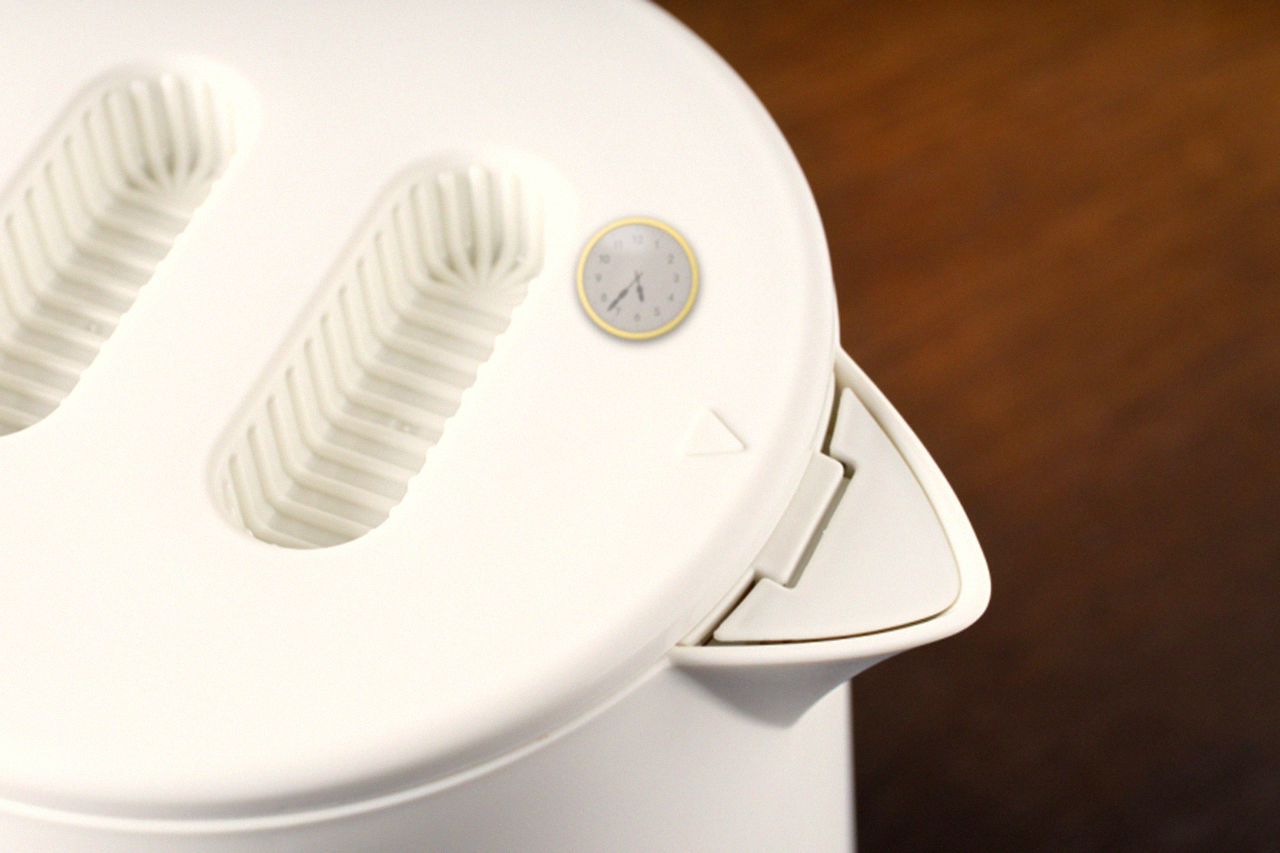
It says 5:37
